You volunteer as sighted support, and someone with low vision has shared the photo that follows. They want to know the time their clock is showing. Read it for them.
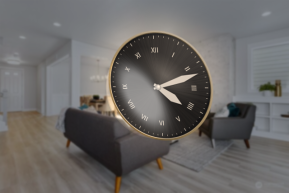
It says 4:12
